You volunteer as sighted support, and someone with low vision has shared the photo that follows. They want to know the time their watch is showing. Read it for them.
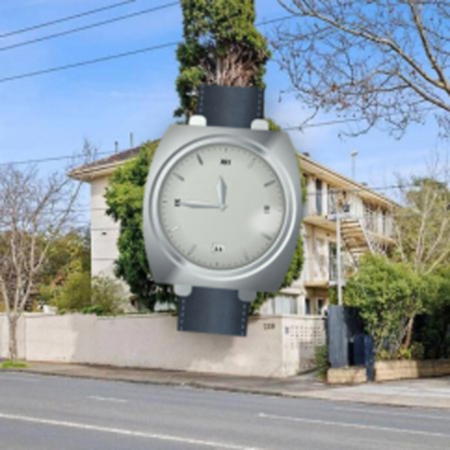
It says 11:45
